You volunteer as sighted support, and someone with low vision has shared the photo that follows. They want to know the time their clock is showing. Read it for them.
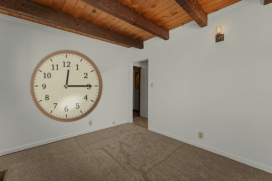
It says 12:15
